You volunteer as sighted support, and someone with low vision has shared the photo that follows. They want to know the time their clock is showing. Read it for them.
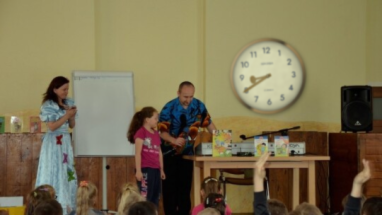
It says 8:40
